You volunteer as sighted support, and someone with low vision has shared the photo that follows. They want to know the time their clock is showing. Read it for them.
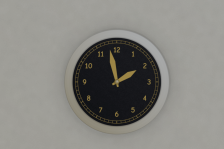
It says 1:58
